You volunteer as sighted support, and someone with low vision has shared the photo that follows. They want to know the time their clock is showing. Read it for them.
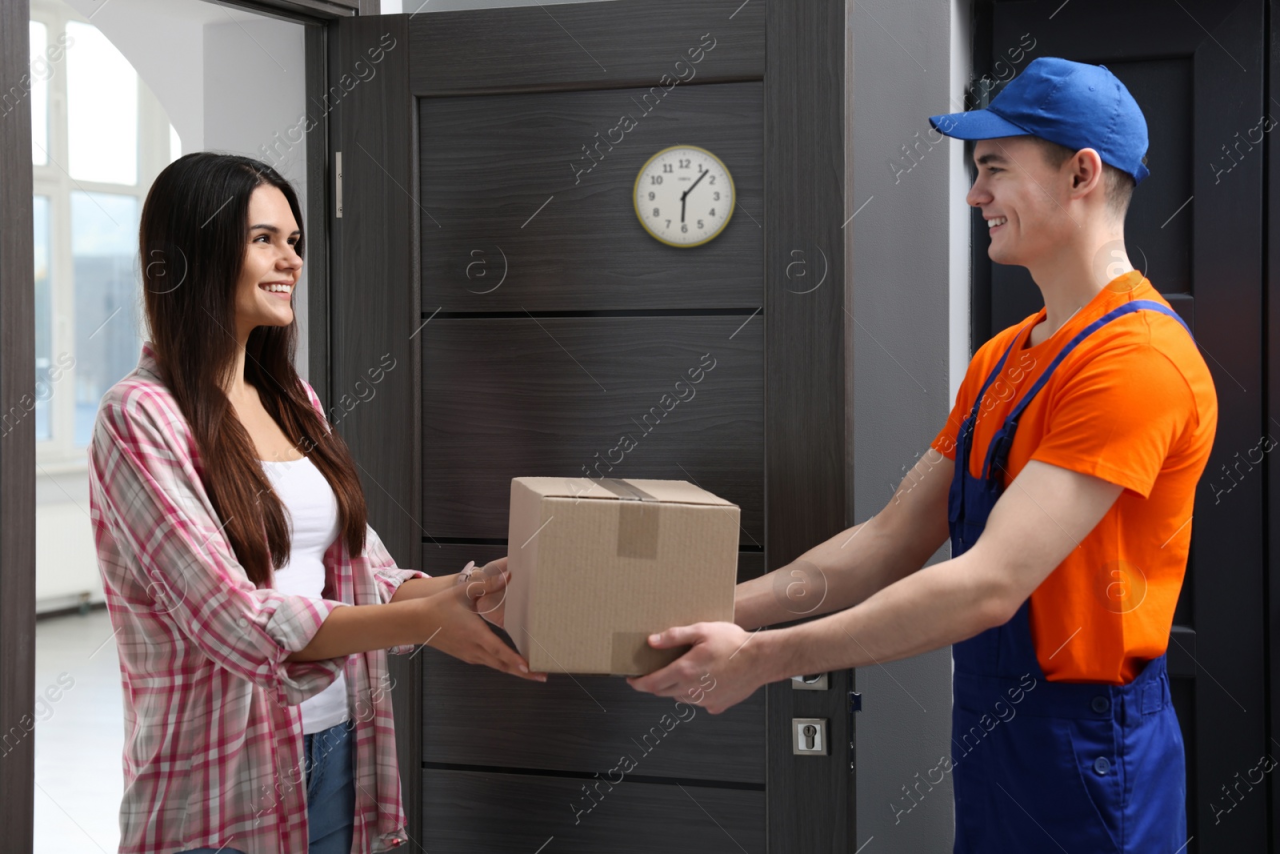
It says 6:07
